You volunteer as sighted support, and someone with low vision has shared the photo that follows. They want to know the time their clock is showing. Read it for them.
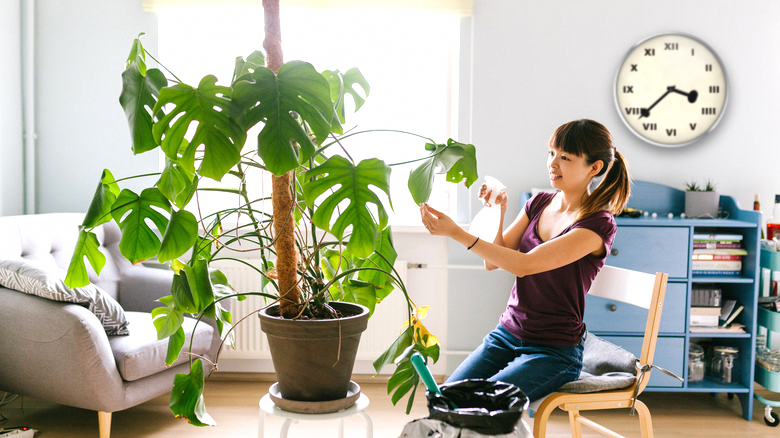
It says 3:38
